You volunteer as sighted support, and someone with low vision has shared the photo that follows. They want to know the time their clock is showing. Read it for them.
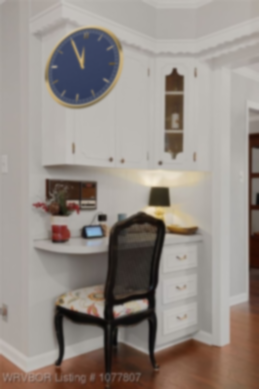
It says 11:55
